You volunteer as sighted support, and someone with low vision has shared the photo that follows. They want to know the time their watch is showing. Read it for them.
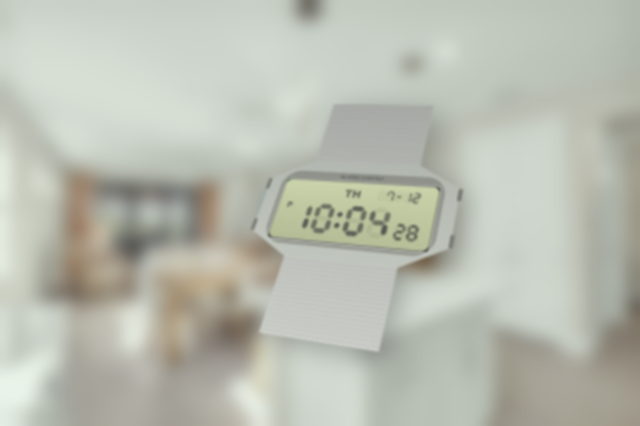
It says 10:04:28
